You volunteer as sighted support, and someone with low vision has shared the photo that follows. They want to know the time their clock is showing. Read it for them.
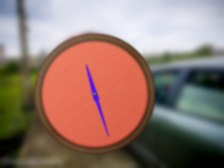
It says 11:27
